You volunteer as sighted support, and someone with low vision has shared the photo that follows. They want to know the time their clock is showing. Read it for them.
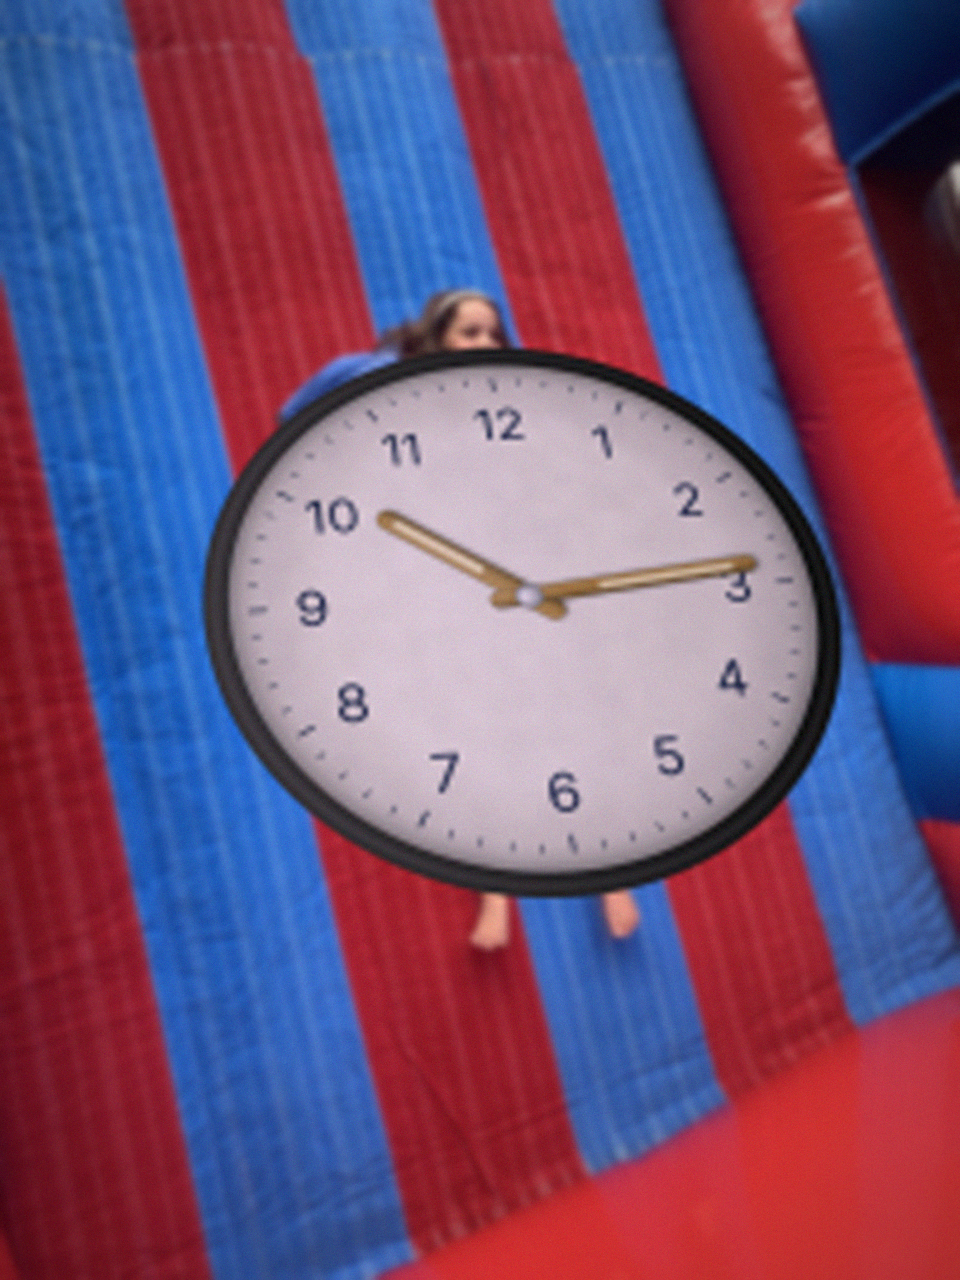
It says 10:14
